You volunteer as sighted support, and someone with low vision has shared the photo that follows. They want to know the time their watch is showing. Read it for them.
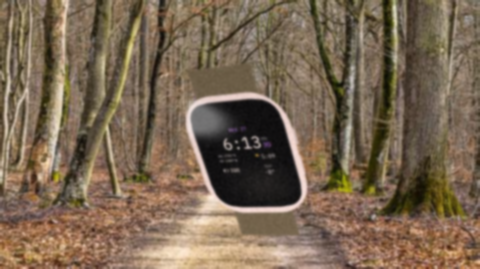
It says 6:13
